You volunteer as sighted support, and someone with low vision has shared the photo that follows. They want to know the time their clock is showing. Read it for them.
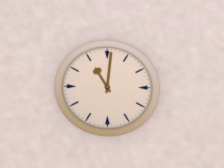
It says 11:01
